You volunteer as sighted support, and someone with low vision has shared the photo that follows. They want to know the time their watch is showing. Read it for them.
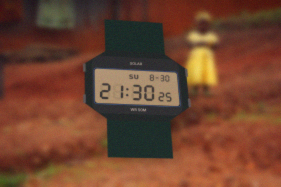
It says 21:30:25
